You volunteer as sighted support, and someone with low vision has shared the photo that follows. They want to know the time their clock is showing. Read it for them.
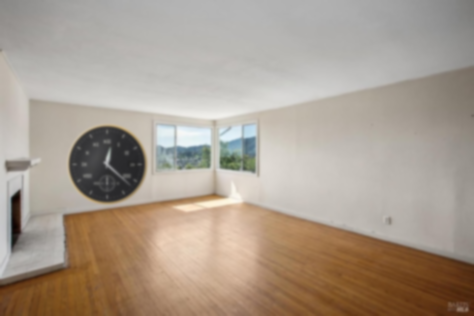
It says 12:22
